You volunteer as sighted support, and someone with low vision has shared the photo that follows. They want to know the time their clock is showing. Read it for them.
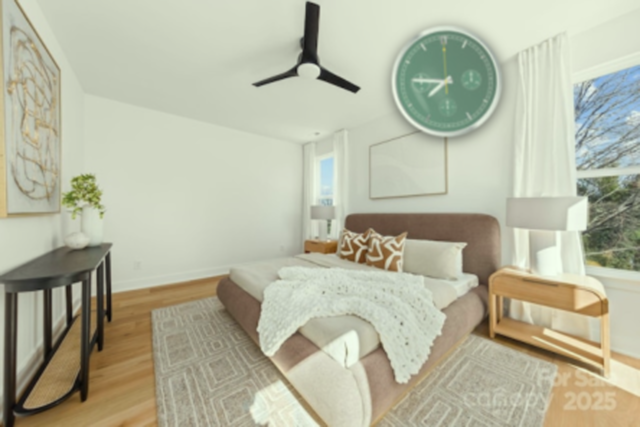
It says 7:46
